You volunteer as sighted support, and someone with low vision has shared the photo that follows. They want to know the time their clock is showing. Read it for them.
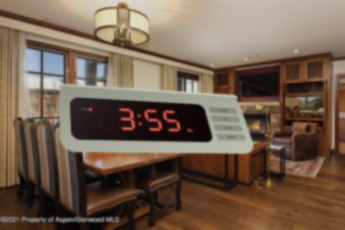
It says 3:55
